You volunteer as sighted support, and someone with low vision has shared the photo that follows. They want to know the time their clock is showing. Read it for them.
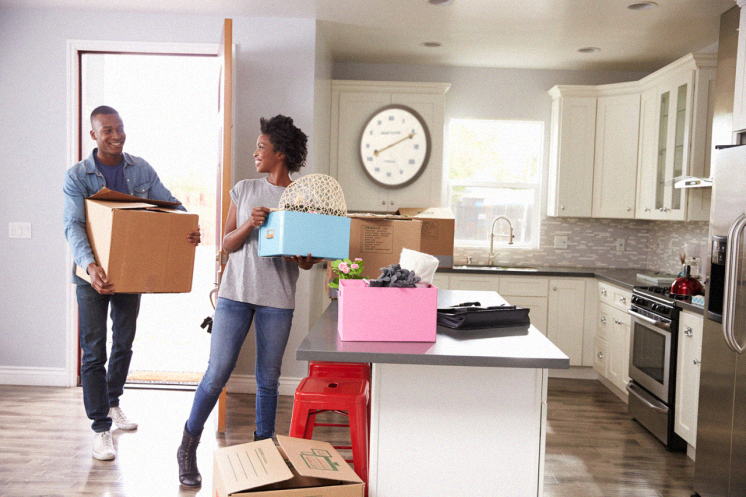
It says 8:11
